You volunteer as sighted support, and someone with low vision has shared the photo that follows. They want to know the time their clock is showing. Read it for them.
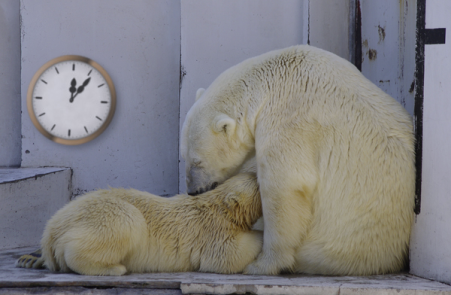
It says 12:06
